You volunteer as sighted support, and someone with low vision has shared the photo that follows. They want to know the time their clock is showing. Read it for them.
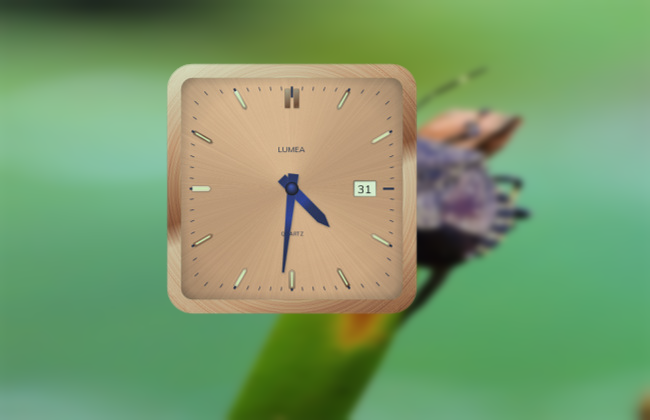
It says 4:31
